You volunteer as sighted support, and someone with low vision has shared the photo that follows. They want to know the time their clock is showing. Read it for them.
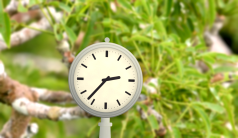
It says 2:37
